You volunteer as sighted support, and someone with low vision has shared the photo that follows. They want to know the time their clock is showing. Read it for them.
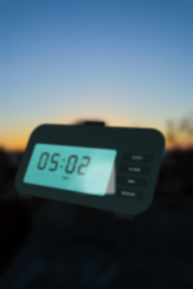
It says 5:02
